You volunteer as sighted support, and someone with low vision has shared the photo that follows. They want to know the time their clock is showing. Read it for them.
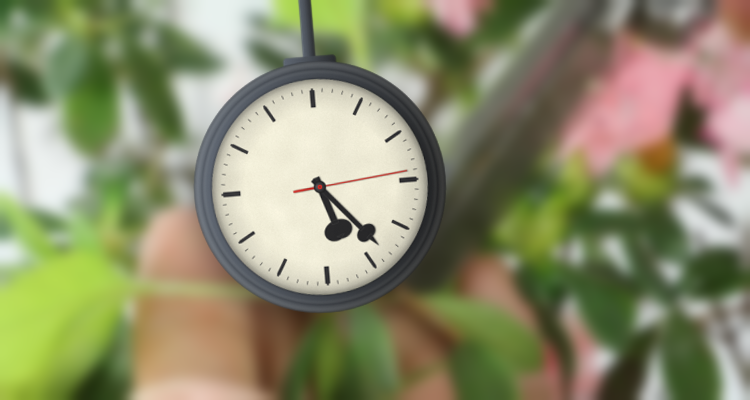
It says 5:23:14
